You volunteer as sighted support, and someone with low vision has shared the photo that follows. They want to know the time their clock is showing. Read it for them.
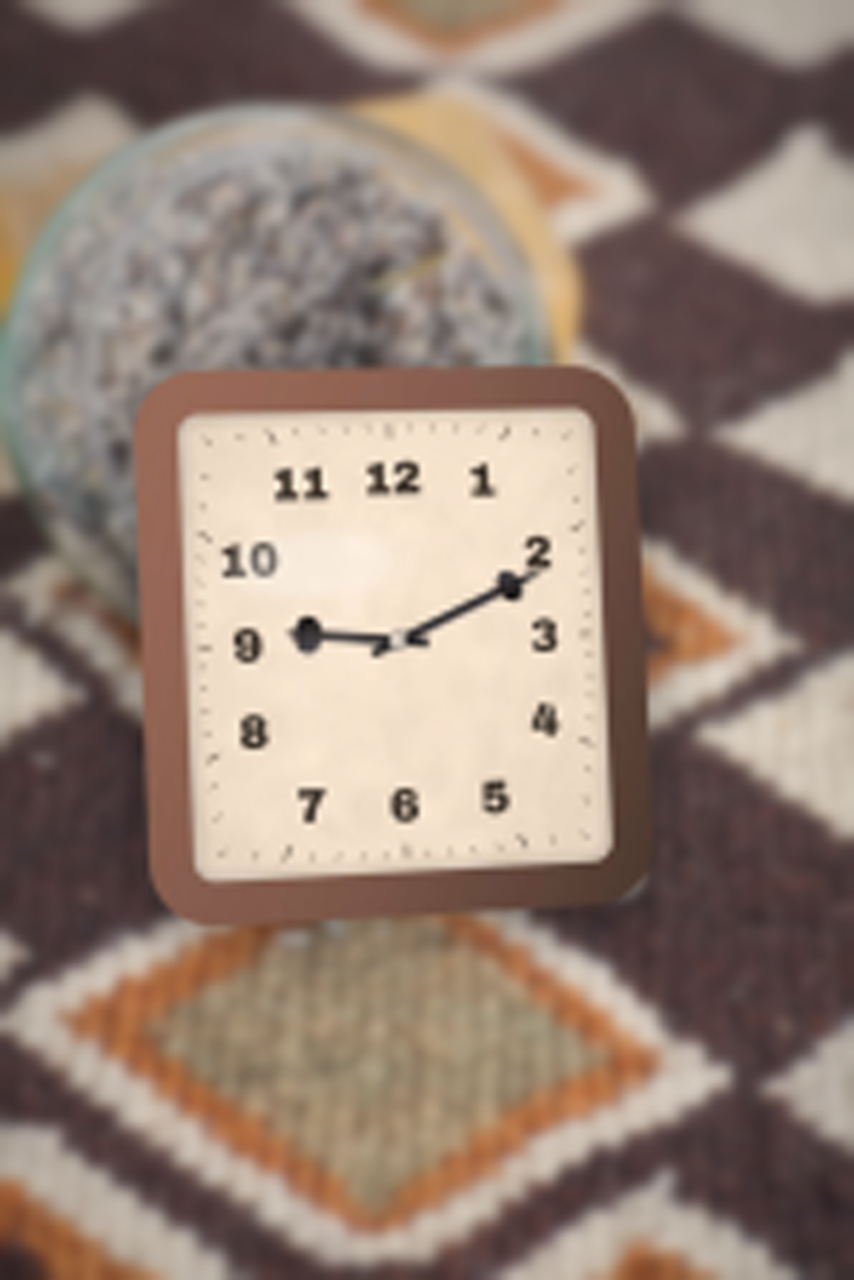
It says 9:11
